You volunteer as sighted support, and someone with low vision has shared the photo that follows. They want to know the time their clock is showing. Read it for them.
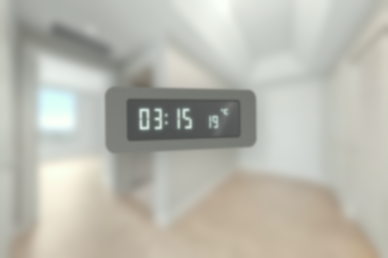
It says 3:15
